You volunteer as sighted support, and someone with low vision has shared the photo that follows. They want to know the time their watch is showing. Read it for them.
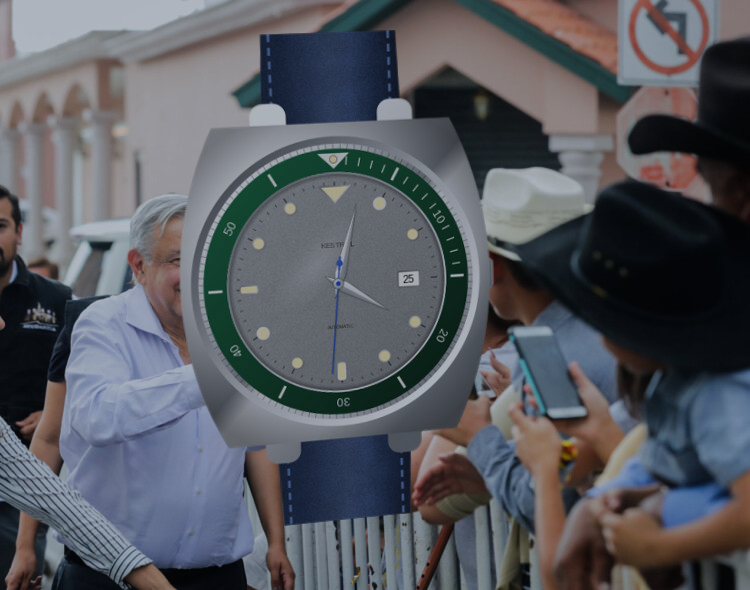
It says 4:02:31
